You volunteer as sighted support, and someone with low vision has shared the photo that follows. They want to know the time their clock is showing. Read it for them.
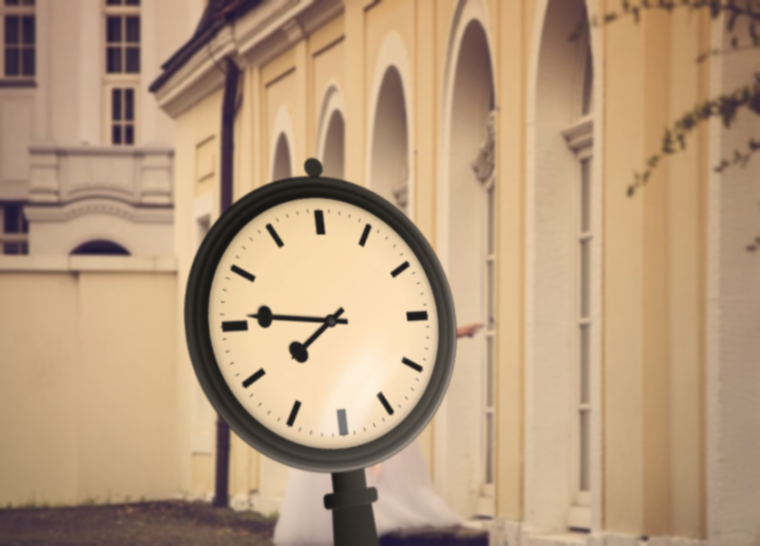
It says 7:46
